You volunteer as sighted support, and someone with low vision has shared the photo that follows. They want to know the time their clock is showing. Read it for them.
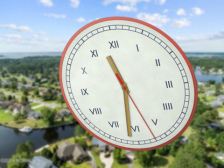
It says 11:31:27
